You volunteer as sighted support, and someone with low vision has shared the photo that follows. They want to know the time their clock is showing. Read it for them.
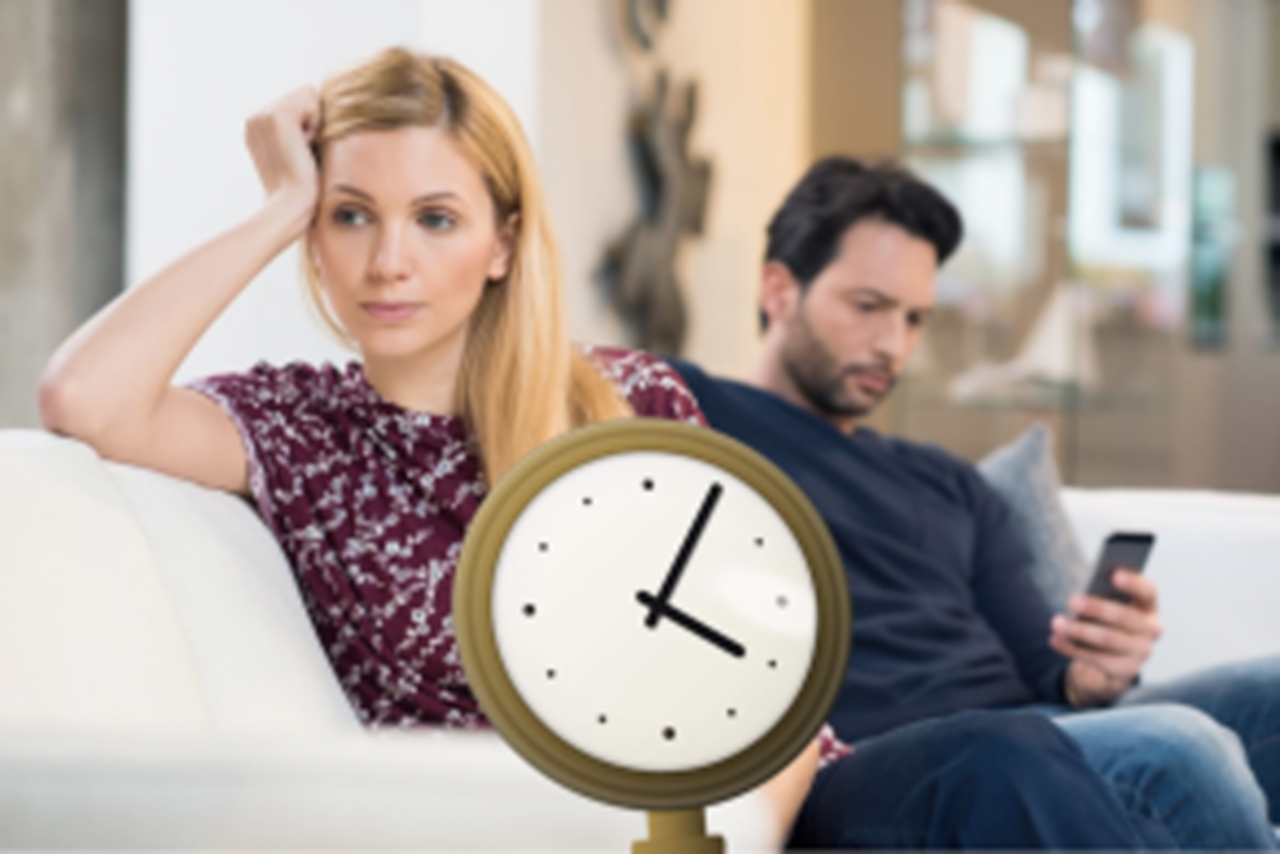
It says 4:05
